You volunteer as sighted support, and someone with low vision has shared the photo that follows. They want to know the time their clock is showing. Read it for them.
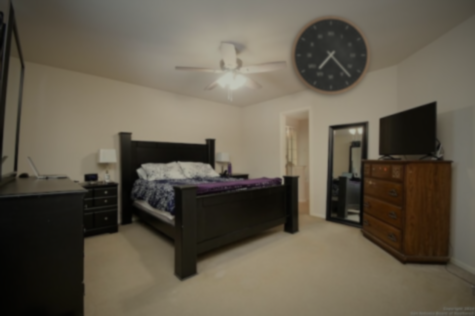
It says 7:23
